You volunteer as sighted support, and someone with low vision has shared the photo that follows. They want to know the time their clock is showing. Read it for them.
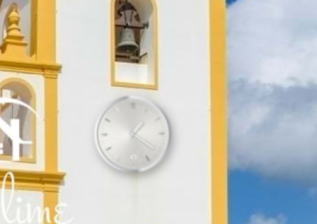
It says 1:21
